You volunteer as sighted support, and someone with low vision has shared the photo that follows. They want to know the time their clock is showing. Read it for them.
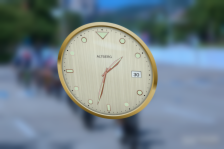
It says 1:33
